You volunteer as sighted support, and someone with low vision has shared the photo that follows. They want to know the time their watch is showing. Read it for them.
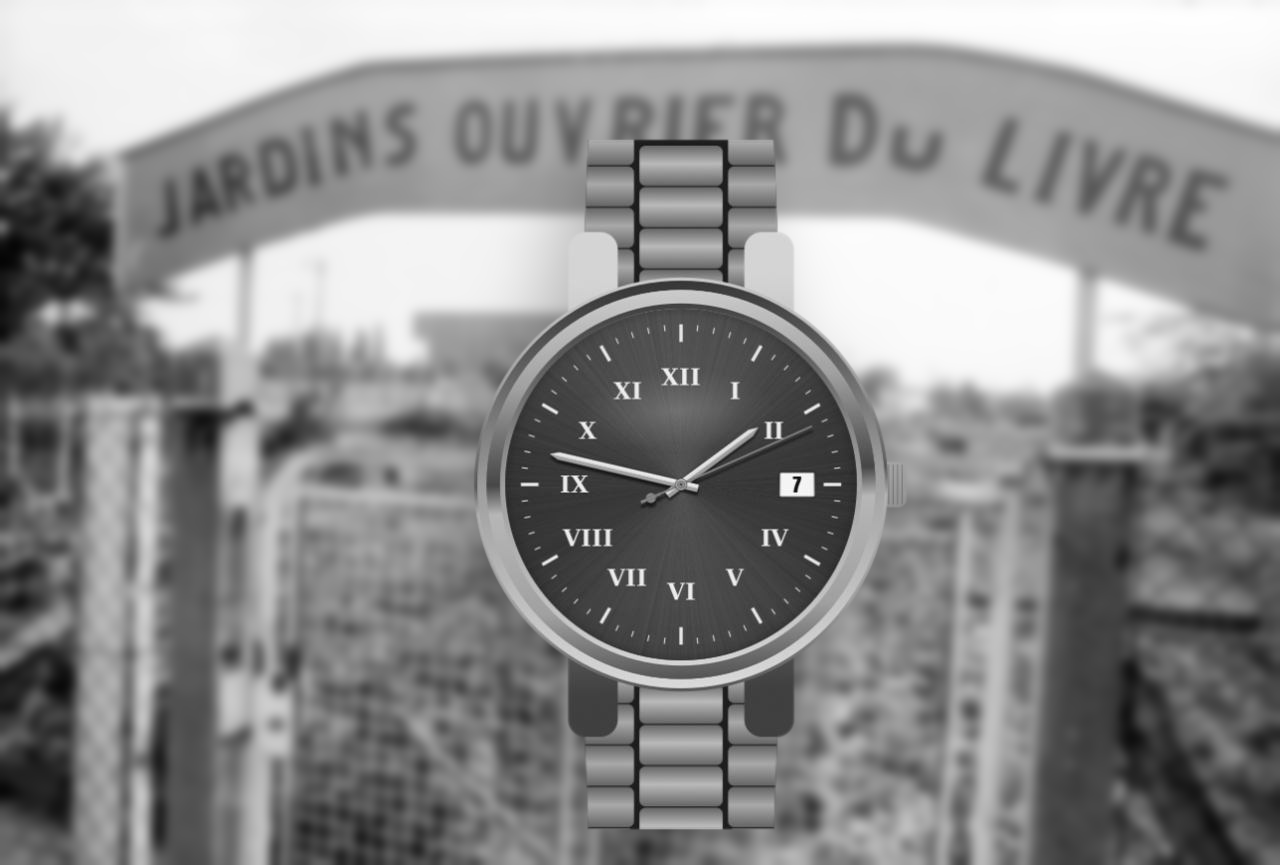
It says 1:47:11
